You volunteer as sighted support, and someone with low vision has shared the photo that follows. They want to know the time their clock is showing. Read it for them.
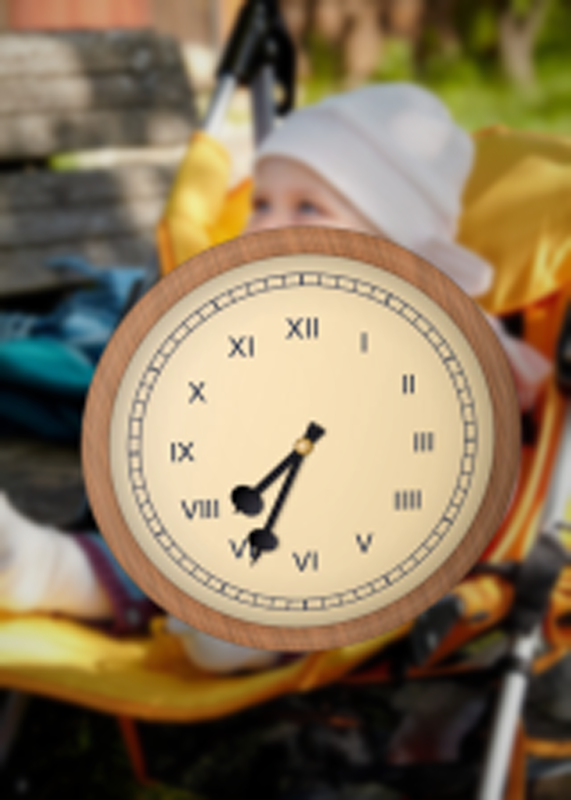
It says 7:34
